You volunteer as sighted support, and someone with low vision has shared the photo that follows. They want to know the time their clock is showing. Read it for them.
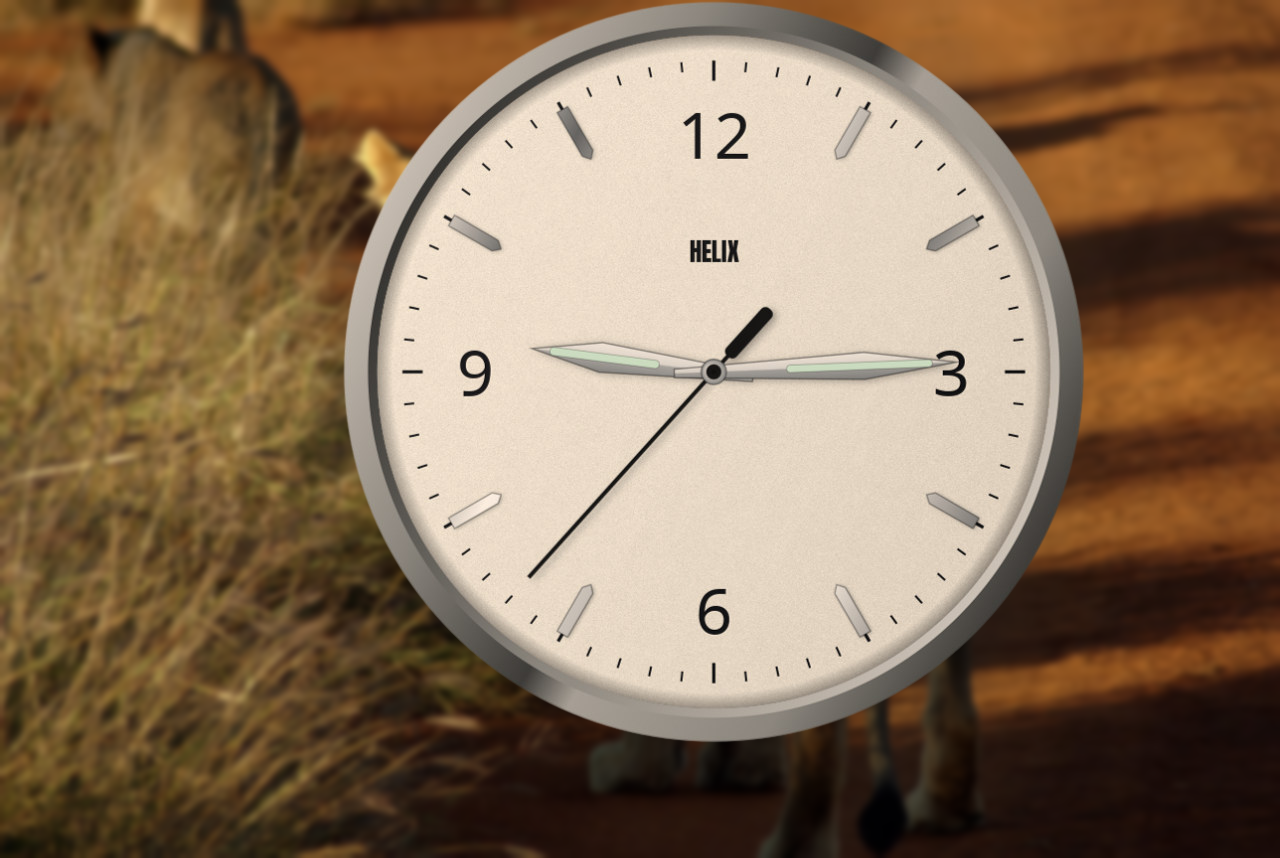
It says 9:14:37
